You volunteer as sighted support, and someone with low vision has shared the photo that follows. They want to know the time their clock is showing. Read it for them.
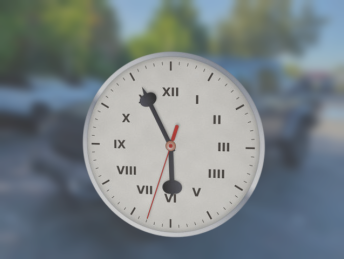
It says 5:55:33
